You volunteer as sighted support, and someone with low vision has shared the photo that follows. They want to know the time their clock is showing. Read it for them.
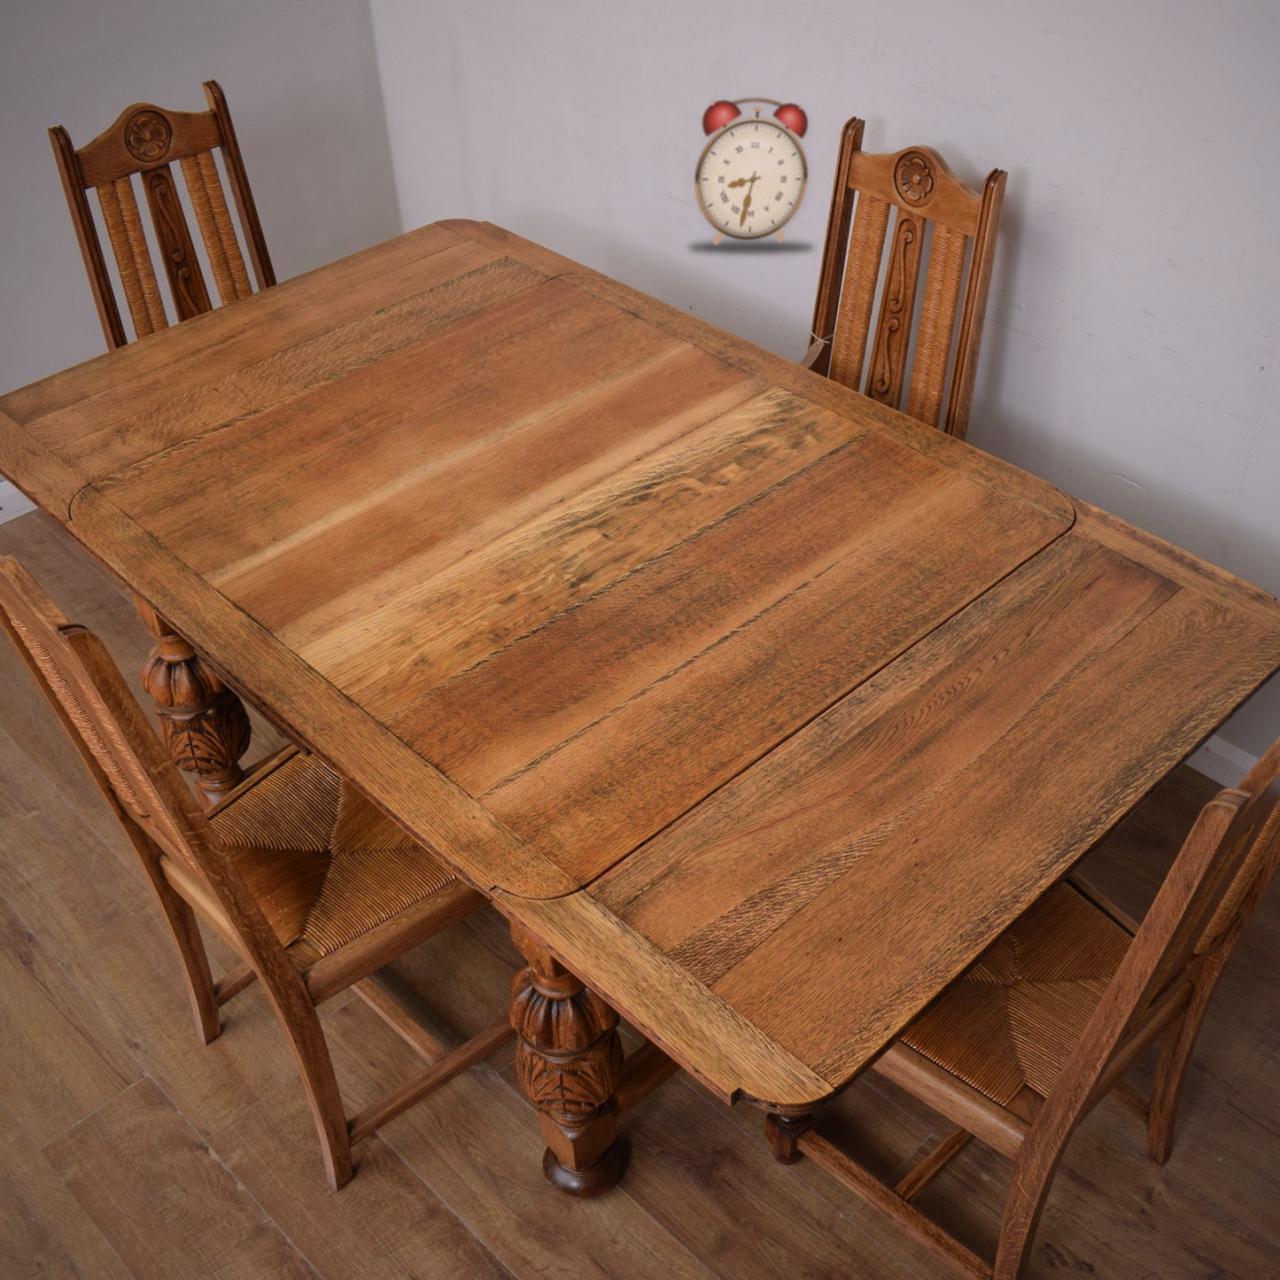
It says 8:32
